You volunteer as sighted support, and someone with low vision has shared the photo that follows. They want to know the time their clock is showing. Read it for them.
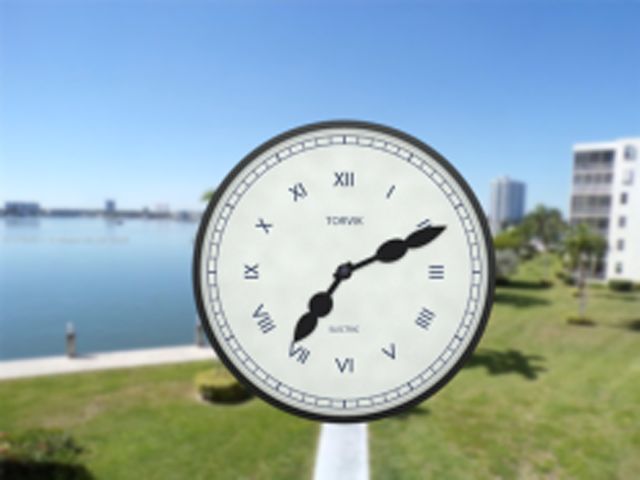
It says 7:11
